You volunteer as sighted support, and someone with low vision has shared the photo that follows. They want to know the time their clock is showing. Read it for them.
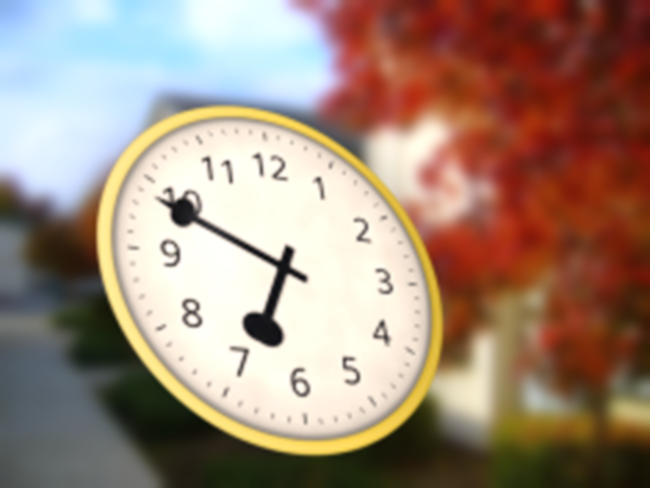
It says 6:49
